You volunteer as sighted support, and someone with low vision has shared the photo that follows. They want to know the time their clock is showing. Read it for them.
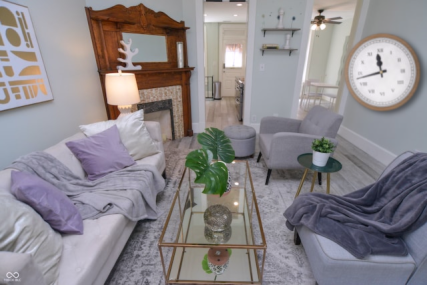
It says 11:43
